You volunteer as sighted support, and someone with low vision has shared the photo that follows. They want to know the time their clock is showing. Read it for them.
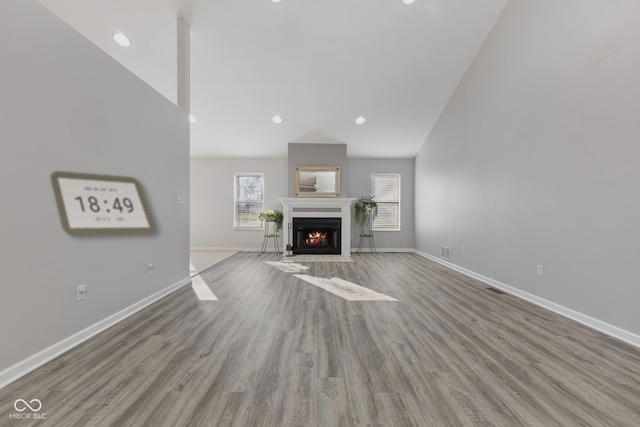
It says 18:49
